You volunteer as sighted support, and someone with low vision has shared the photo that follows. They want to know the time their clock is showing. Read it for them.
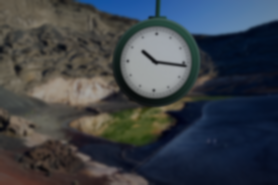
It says 10:16
